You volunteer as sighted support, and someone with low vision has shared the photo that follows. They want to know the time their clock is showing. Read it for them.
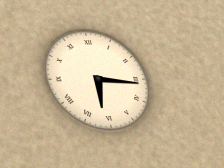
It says 6:16
